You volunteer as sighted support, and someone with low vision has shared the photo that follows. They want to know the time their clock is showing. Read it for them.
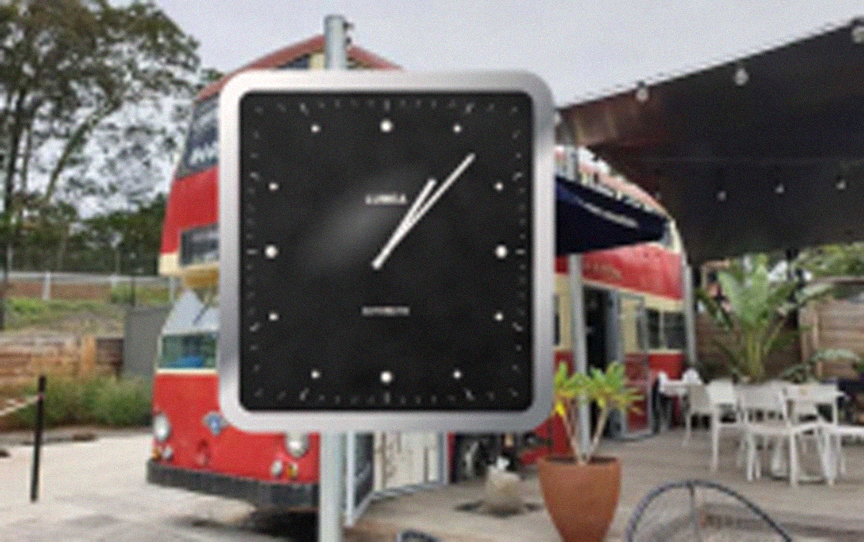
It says 1:07
